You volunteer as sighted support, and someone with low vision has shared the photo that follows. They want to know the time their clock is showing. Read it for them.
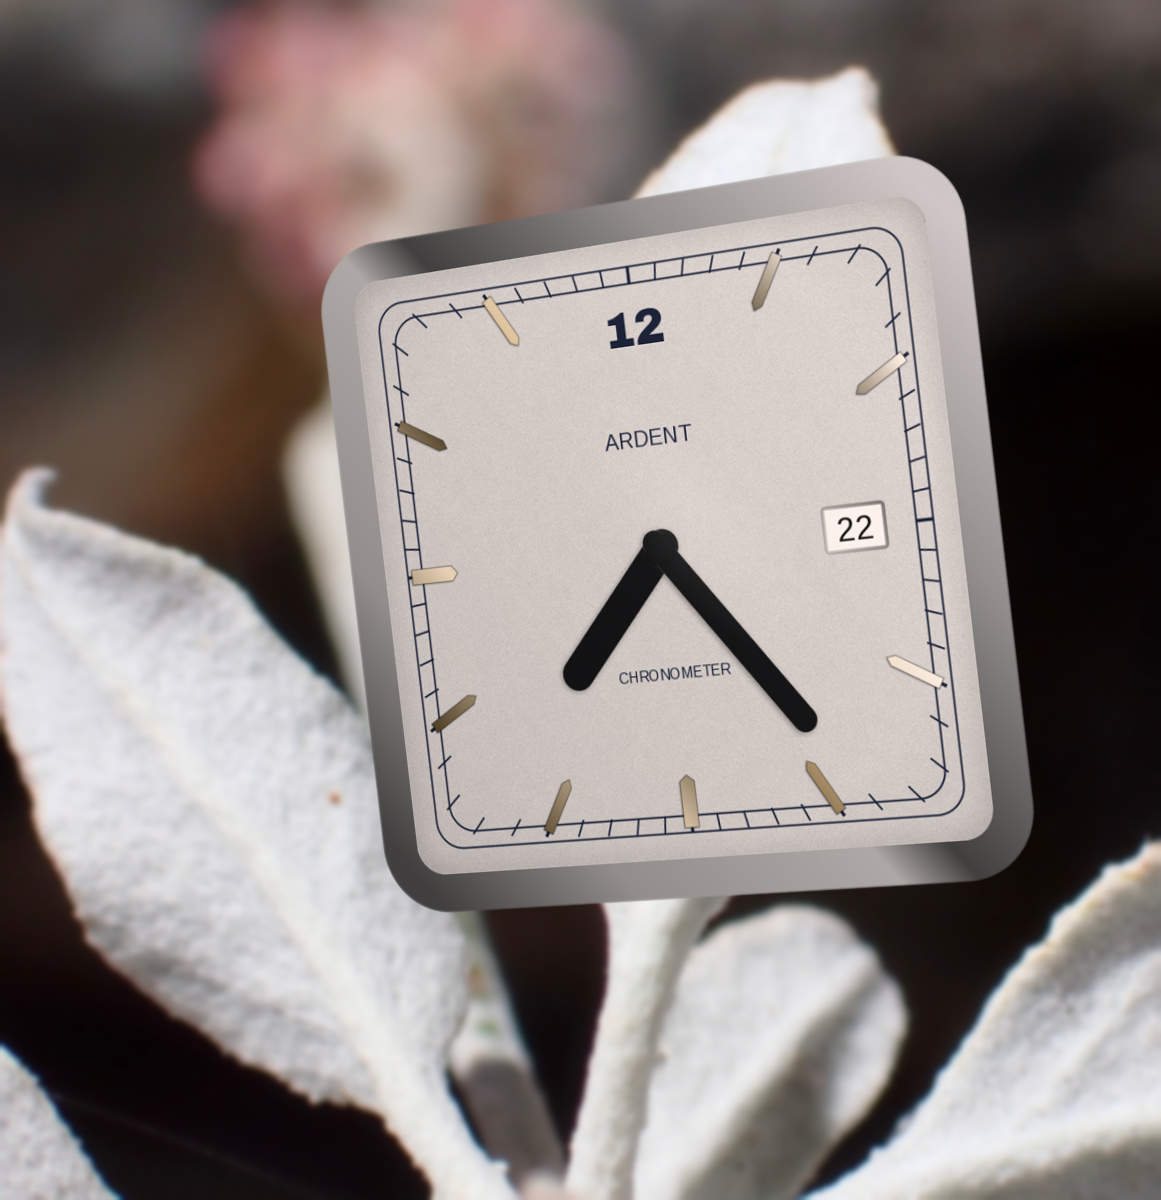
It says 7:24
